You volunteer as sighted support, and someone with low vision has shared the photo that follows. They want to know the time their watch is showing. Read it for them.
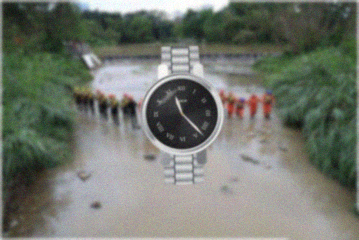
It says 11:23
